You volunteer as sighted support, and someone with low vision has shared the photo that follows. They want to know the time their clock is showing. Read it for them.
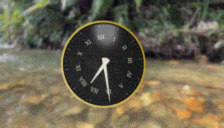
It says 7:30
